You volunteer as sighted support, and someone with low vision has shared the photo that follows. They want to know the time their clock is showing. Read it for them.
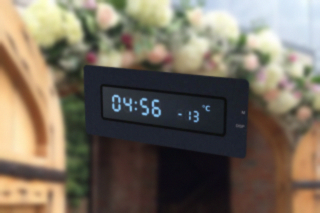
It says 4:56
